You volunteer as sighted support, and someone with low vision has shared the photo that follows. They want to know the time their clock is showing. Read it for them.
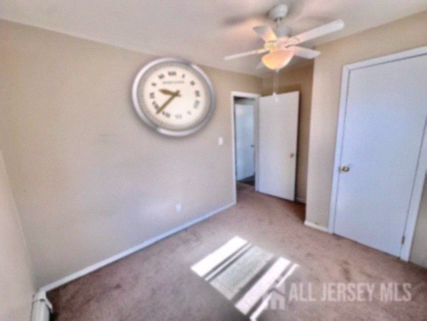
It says 9:38
